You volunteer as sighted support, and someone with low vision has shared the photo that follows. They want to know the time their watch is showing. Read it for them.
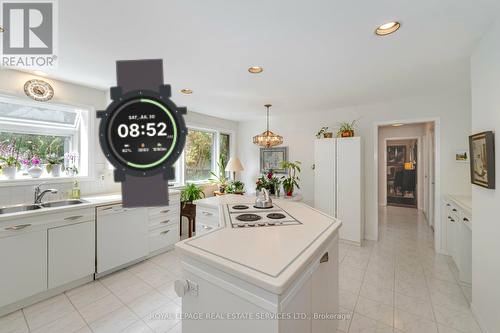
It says 8:52
